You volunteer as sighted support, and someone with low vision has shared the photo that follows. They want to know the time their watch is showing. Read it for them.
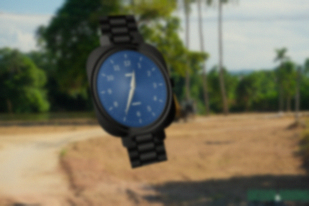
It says 12:35
